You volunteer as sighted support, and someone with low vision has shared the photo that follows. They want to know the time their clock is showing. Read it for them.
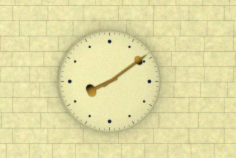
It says 8:09
